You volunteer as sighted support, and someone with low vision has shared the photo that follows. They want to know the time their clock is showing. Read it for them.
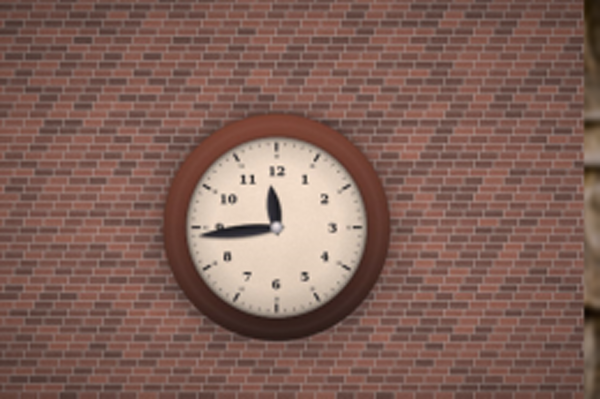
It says 11:44
